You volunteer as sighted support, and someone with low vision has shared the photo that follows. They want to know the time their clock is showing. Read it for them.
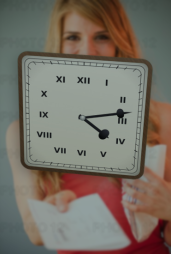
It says 4:13
